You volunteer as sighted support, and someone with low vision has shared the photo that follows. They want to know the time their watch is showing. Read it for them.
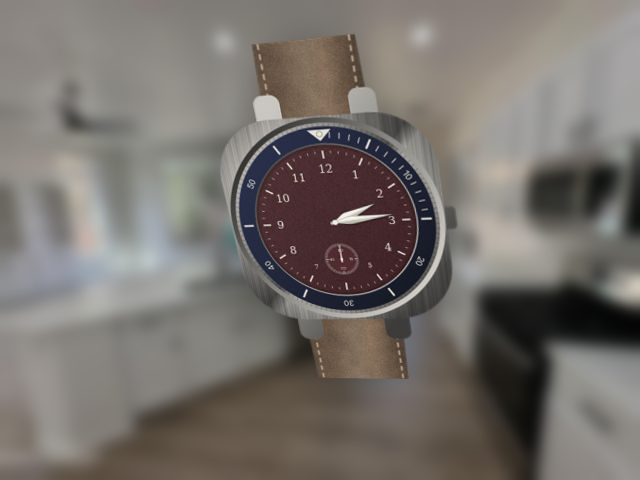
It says 2:14
